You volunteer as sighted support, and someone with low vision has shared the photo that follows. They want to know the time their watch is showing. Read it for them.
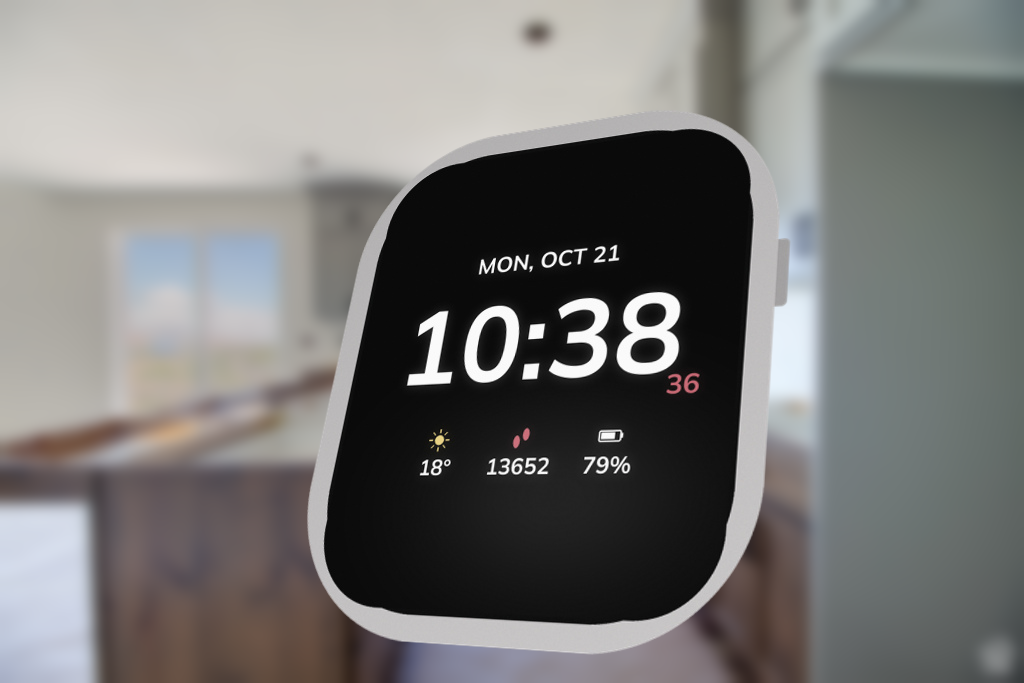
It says 10:38:36
